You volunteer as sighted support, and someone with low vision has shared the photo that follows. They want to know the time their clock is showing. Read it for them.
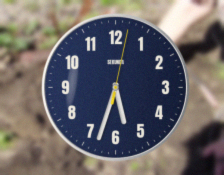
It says 5:33:02
